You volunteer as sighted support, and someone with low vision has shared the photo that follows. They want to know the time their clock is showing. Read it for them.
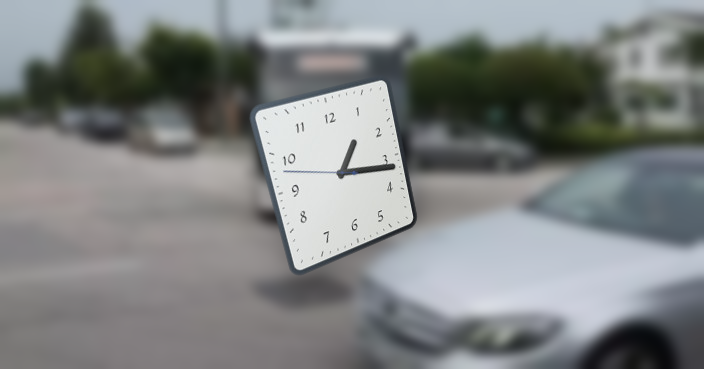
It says 1:16:48
